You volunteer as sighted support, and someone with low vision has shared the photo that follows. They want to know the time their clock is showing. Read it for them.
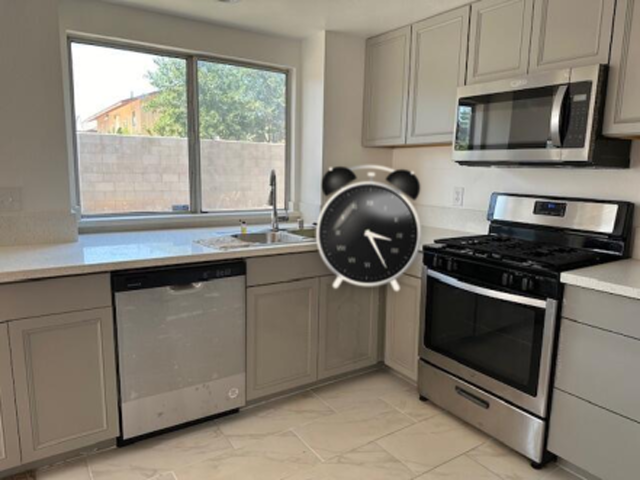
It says 3:25
